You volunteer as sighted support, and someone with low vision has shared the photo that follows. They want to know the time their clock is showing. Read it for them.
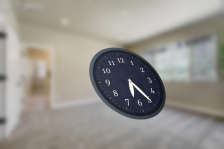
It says 6:25
